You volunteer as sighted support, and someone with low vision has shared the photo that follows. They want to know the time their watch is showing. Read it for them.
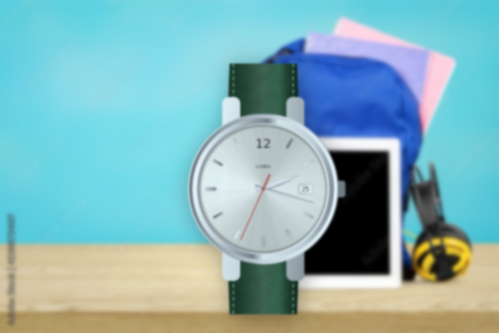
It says 2:17:34
